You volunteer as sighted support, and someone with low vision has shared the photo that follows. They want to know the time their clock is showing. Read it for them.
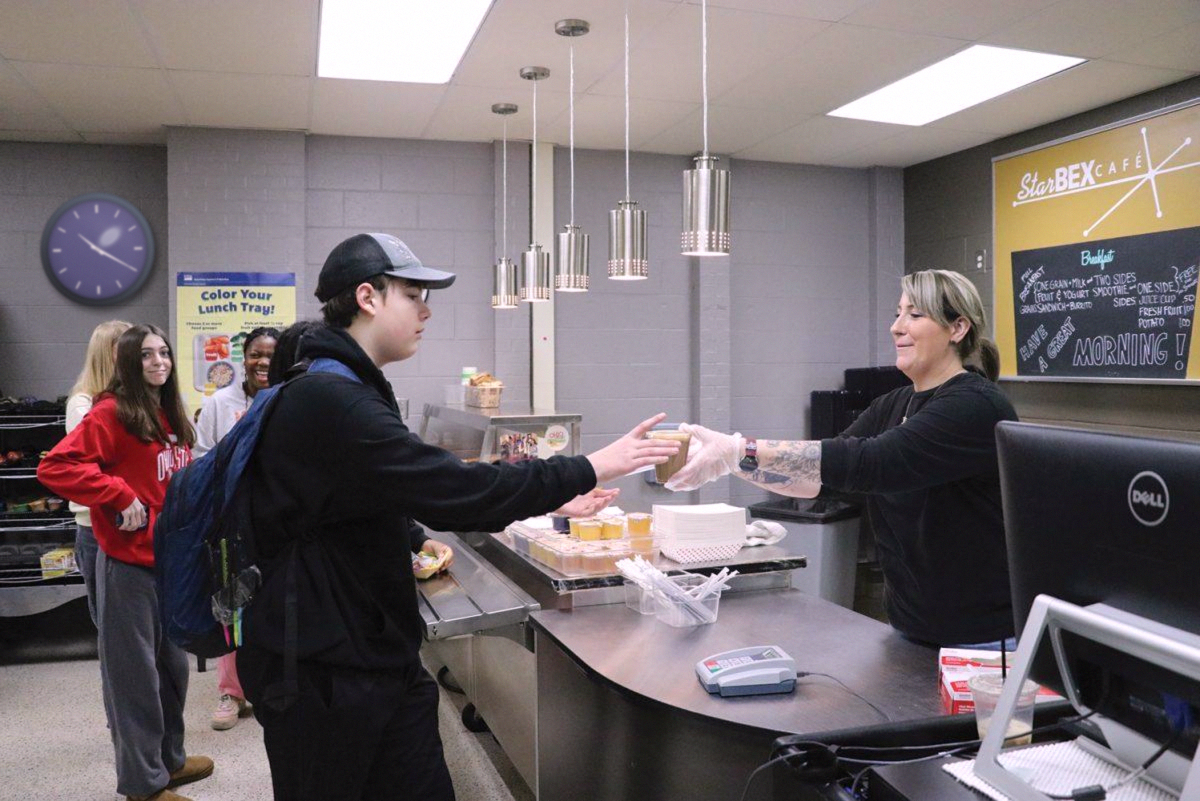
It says 10:20
